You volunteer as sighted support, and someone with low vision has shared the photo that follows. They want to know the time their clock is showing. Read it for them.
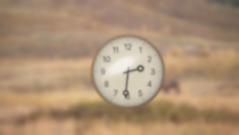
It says 2:31
